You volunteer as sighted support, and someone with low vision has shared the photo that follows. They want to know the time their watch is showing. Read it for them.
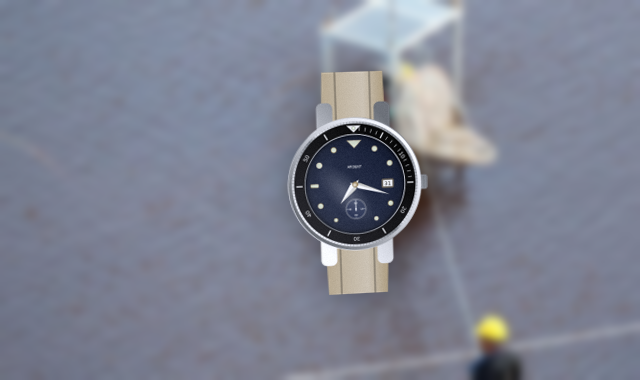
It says 7:18
